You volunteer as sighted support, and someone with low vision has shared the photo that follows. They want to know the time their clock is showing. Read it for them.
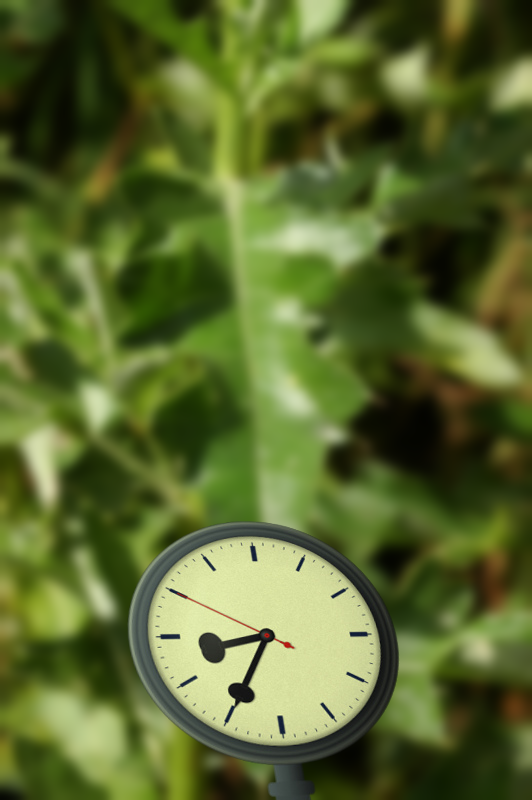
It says 8:34:50
